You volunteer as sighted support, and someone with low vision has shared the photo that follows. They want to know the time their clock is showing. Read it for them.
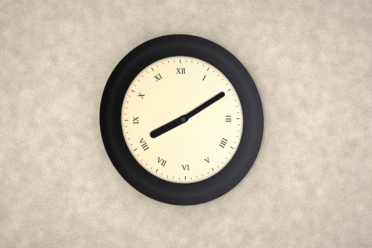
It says 8:10
